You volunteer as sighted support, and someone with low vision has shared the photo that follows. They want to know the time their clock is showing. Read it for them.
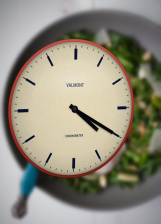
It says 4:20
